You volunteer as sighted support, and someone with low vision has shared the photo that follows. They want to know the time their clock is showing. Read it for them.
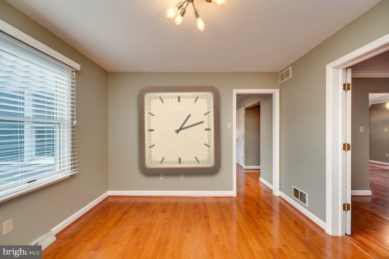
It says 1:12
